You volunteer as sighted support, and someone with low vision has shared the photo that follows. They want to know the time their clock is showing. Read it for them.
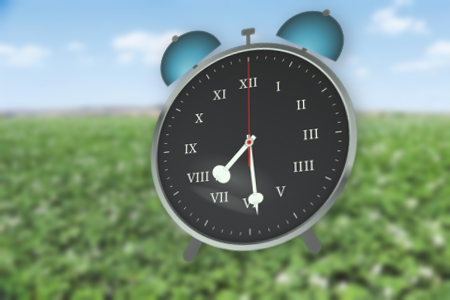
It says 7:29:00
